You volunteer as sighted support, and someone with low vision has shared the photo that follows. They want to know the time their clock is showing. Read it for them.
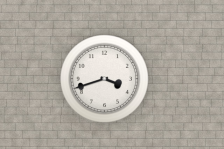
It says 3:42
